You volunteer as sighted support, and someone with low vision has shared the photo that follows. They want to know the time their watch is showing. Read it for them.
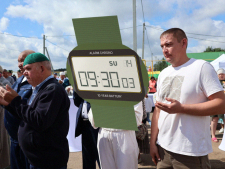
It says 9:30:03
